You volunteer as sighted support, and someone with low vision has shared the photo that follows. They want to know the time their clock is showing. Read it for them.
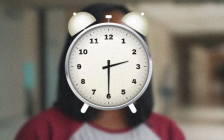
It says 2:30
